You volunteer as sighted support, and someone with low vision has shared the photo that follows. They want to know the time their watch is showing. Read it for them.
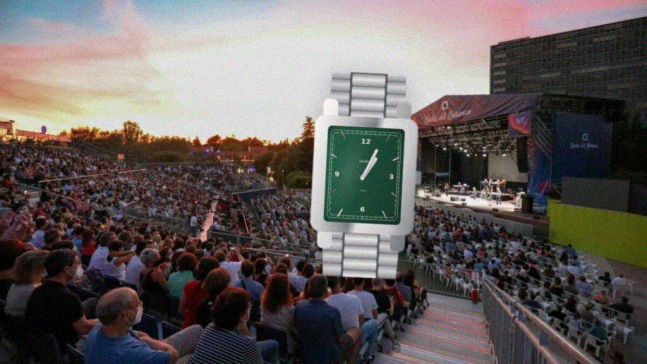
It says 1:04
